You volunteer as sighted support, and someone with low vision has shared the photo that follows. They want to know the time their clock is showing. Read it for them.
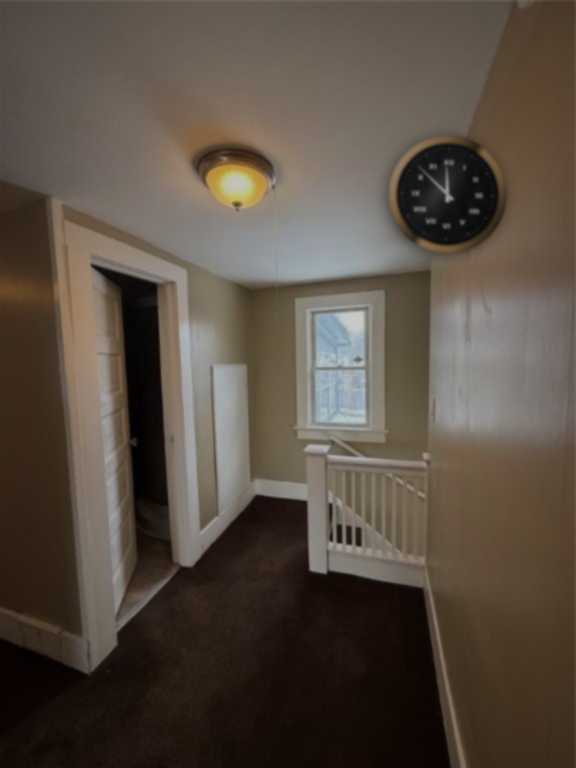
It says 11:52
